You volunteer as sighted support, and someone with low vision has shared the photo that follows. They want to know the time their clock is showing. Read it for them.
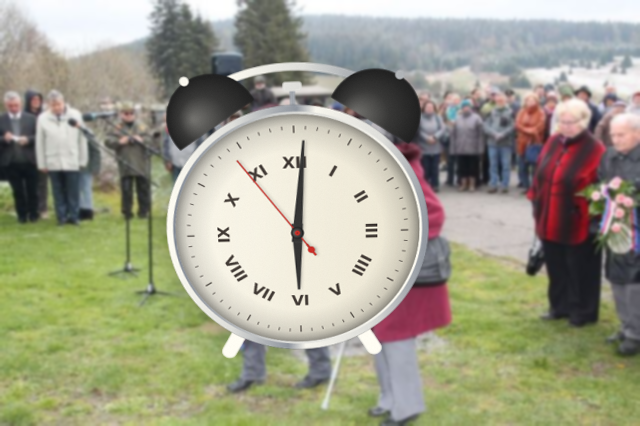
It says 6:00:54
